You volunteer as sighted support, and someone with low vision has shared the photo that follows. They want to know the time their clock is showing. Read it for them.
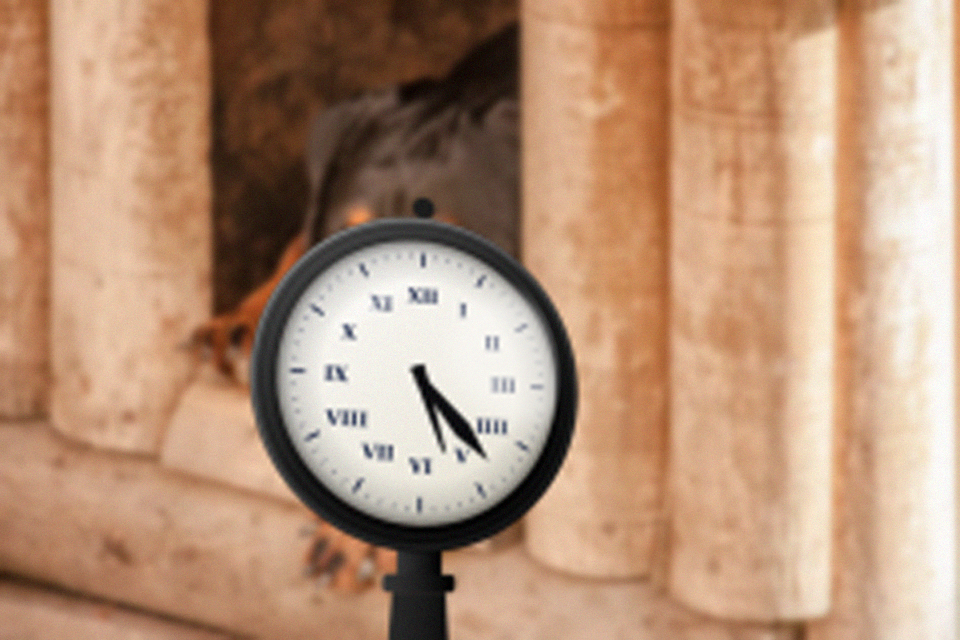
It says 5:23
